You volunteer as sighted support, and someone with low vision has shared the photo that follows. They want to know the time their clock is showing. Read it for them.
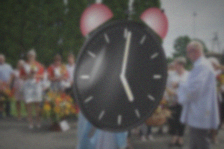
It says 5:01
